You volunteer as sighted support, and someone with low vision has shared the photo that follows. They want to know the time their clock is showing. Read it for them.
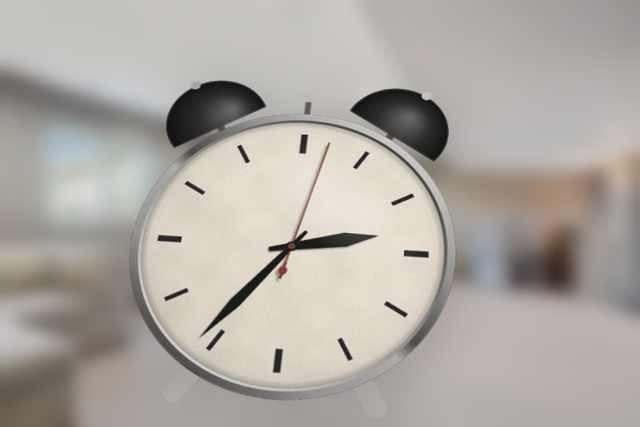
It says 2:36:02
